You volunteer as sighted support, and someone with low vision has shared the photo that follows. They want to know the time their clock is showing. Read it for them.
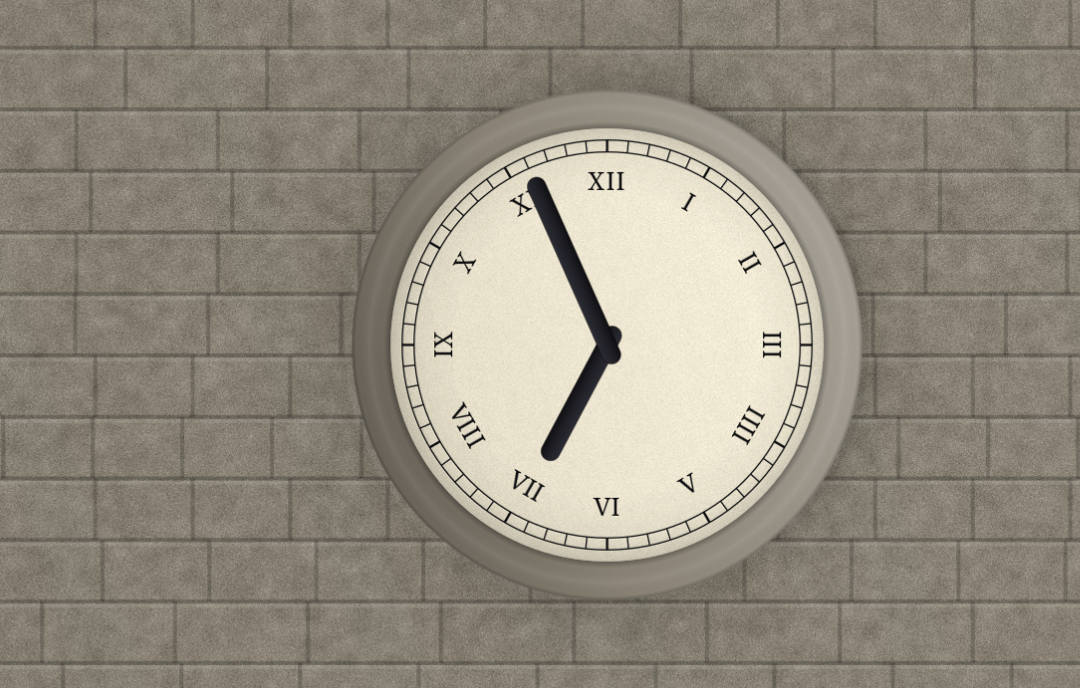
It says 6:56
